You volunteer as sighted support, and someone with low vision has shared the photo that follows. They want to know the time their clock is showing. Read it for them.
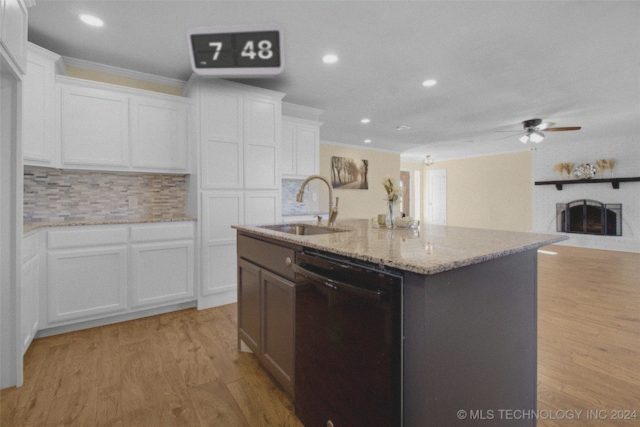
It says 7:48
